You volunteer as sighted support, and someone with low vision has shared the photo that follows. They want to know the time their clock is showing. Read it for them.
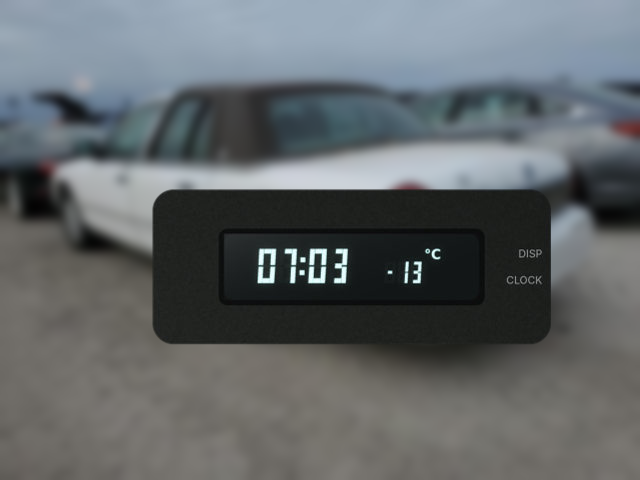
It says 7:03
